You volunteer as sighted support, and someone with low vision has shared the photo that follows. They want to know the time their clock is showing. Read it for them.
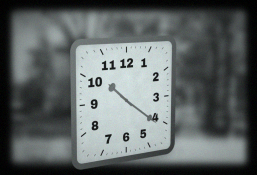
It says 10:21
